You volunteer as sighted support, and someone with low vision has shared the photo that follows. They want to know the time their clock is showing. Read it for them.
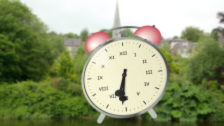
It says 6:31
